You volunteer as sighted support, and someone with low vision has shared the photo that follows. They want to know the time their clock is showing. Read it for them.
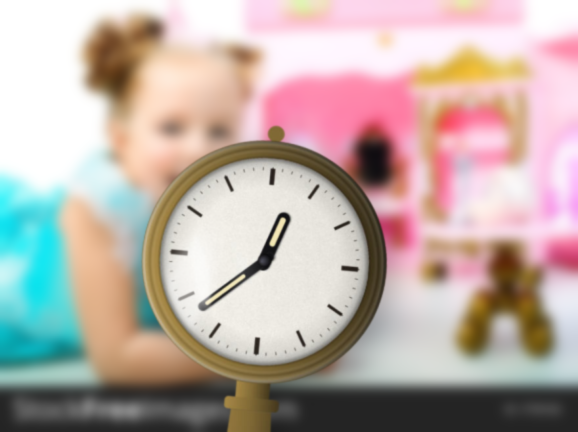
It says 12:38
